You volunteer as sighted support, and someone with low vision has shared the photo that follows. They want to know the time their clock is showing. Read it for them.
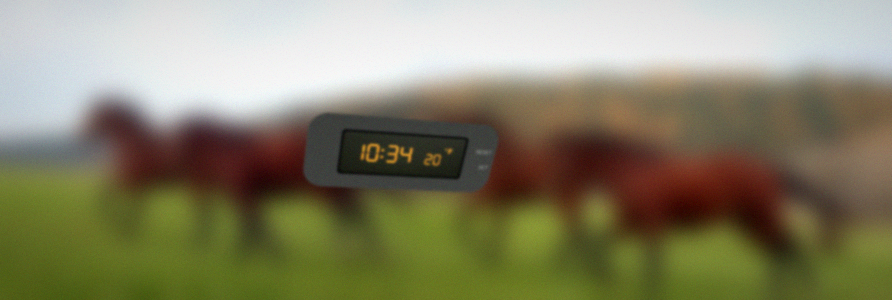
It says 10:34
